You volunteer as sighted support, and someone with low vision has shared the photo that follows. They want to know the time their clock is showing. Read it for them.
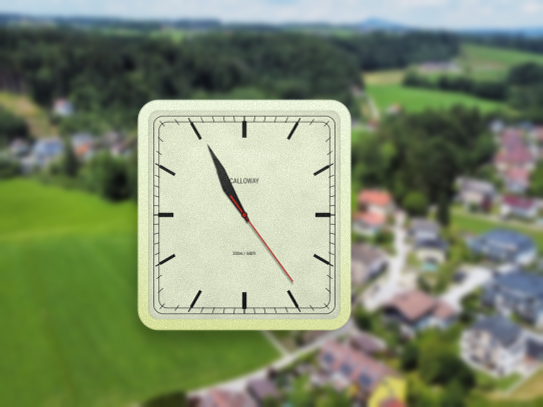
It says 10:55:24
